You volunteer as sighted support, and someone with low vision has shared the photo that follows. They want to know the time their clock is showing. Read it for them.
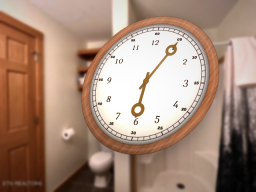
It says 6:05
